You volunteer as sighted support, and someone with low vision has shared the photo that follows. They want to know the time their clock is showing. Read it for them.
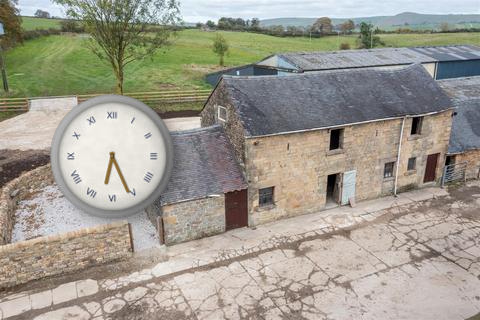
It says 6:26
